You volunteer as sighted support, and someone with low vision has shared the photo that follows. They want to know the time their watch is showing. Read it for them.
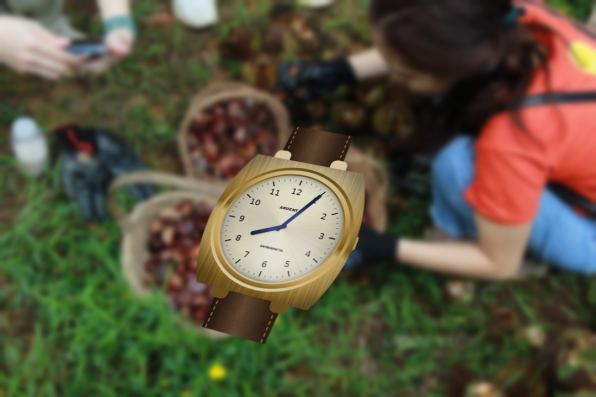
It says 8:05
